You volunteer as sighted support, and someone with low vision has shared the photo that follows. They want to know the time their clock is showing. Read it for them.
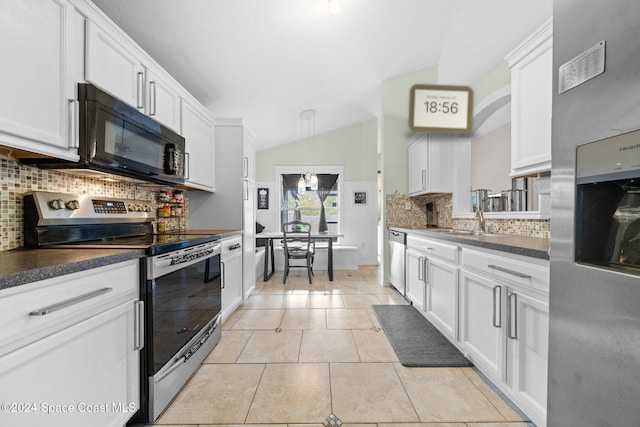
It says 18:56
